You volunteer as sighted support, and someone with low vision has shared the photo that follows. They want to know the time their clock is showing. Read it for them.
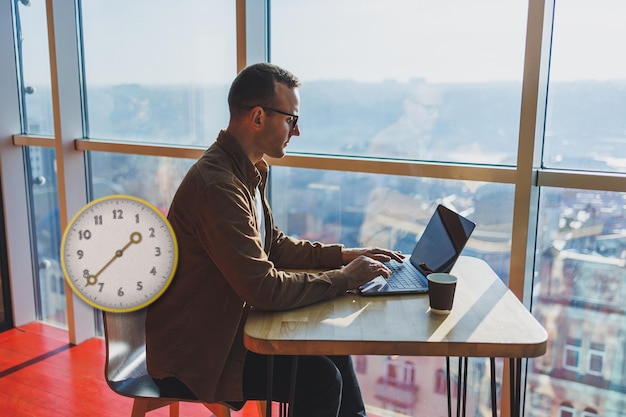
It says 1:38
